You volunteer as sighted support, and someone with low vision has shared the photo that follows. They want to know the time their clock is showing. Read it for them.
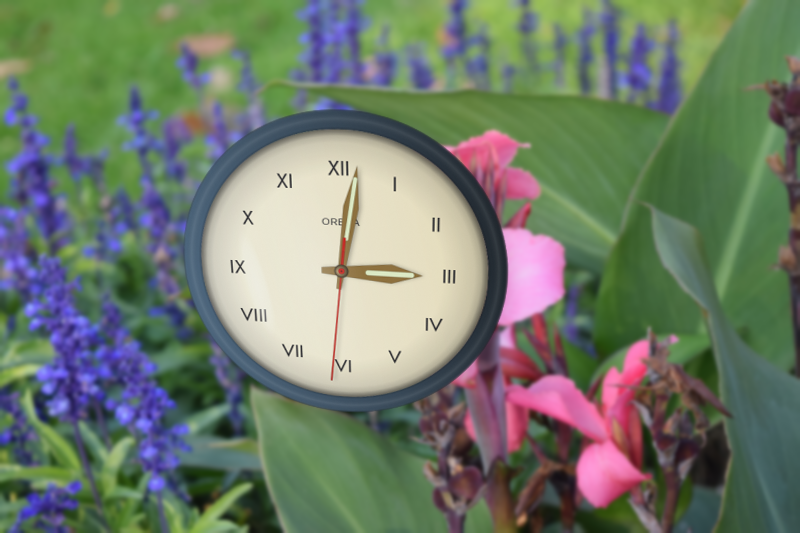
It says 3:01:31
